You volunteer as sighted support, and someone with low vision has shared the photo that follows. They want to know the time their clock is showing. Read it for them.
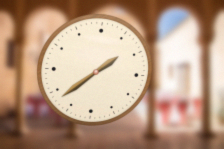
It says 1:38
